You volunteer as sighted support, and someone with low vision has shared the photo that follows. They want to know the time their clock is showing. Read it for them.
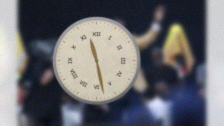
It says 11:28
